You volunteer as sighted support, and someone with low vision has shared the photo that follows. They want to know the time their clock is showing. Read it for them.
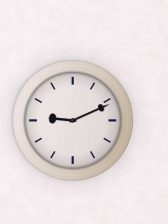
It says 9:11
